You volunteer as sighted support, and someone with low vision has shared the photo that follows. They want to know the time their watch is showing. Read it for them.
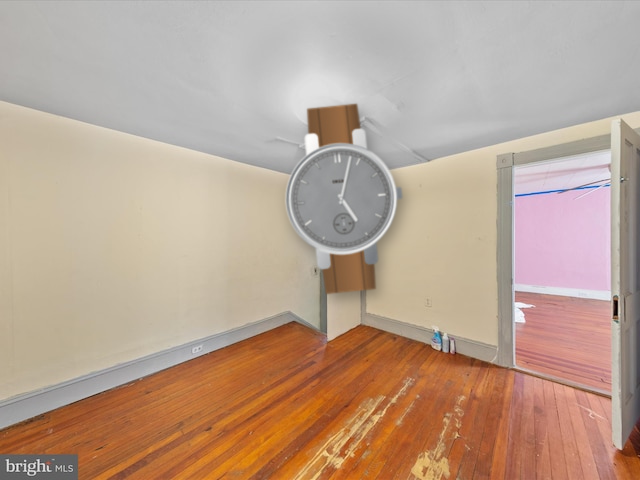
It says 5:03
